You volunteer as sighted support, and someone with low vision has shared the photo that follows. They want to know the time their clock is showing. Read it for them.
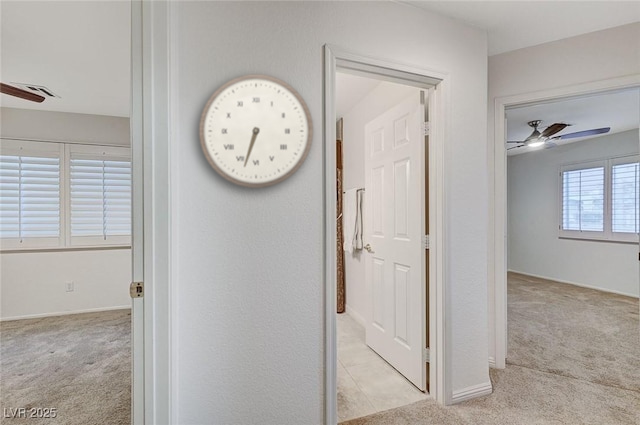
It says 6:33
